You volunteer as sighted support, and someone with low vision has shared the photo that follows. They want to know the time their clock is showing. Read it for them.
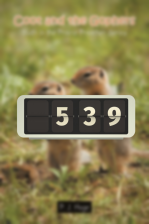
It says 5:39
